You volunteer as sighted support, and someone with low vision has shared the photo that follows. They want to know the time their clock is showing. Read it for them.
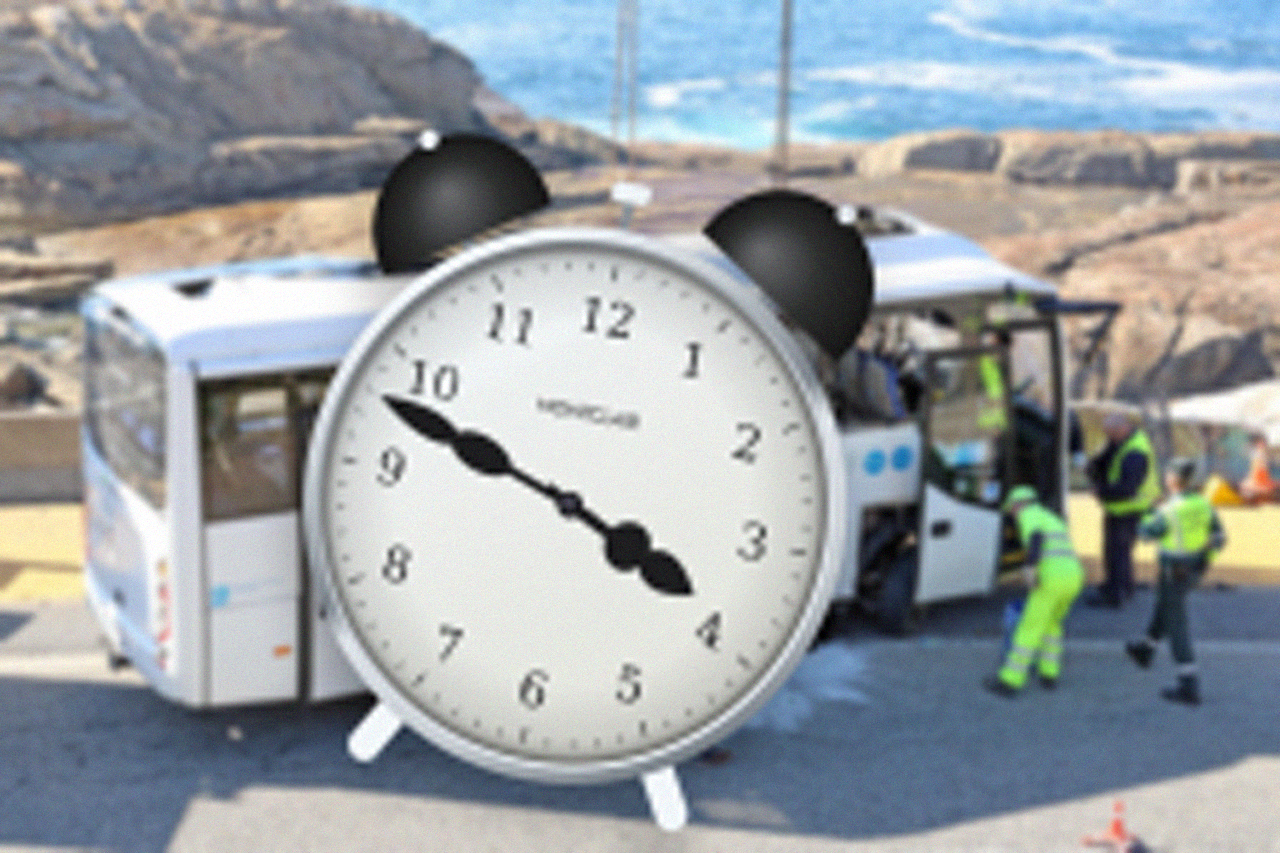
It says 3:48
